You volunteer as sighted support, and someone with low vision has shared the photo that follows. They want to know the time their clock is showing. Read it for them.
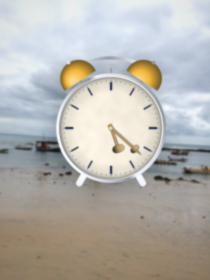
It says 5:22
